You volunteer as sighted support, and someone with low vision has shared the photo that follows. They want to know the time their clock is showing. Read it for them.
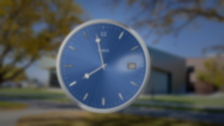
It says 7:58
